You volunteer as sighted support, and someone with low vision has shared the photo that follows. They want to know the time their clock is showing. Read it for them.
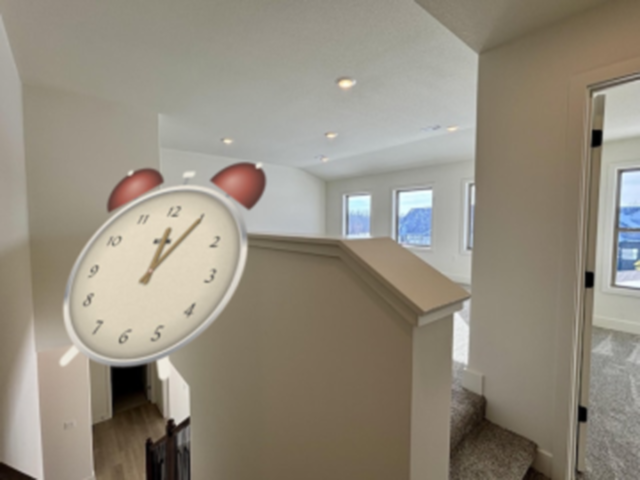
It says 12:05
